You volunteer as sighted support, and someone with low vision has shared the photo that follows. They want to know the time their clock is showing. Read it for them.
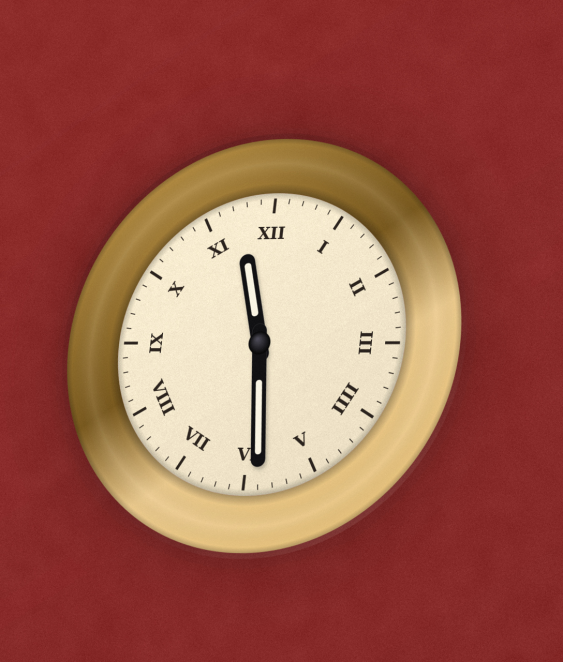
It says 11:29
